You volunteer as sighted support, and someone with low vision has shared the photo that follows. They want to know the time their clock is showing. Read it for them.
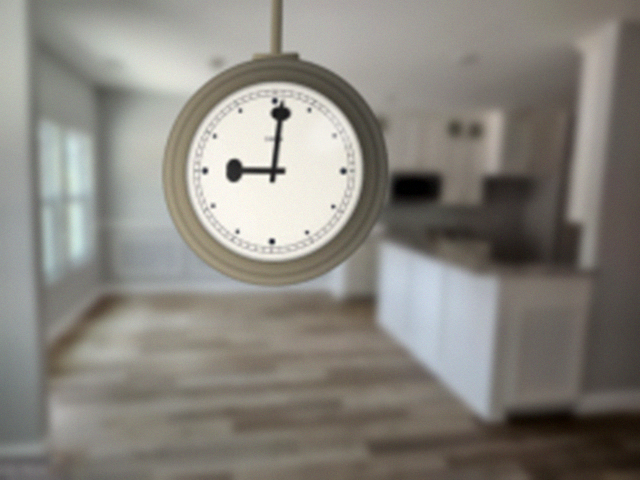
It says 9:01
